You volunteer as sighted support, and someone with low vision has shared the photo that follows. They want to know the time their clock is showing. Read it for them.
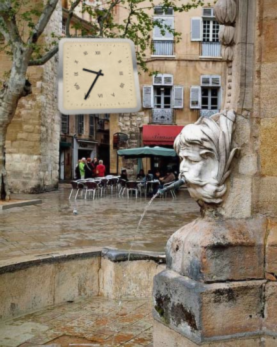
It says 9:35
